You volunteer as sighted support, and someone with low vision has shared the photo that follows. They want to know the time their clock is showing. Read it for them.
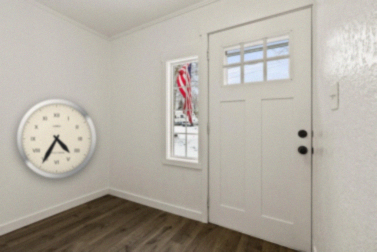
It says 4:35
